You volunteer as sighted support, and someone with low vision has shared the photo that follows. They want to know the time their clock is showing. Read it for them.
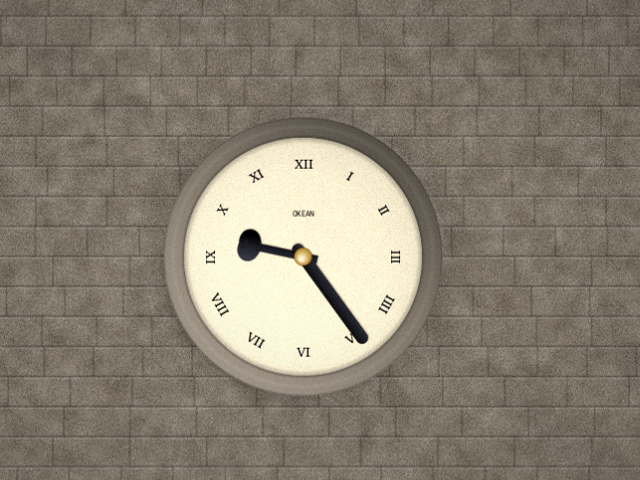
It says 9:24
